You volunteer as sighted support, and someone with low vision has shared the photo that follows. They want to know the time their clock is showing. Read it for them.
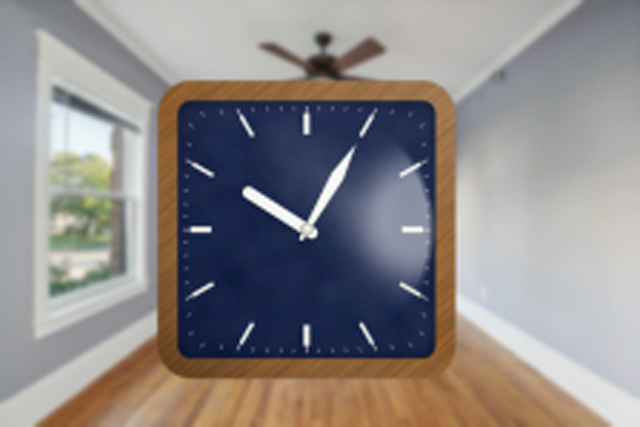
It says 10:05
